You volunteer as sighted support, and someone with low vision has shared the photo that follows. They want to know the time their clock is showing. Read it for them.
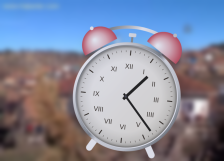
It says 1:23
